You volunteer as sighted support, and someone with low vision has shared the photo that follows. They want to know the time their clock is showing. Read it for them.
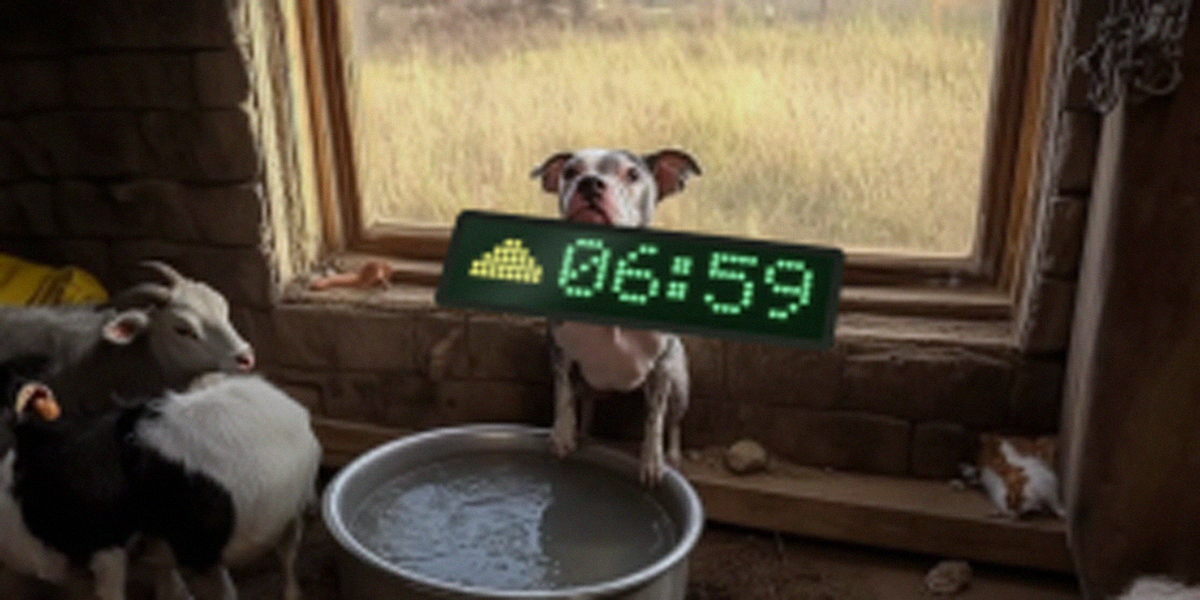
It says 6:59
